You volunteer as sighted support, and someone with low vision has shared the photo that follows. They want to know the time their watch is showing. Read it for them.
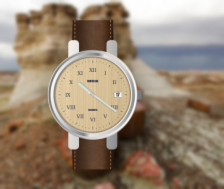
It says 10:21
